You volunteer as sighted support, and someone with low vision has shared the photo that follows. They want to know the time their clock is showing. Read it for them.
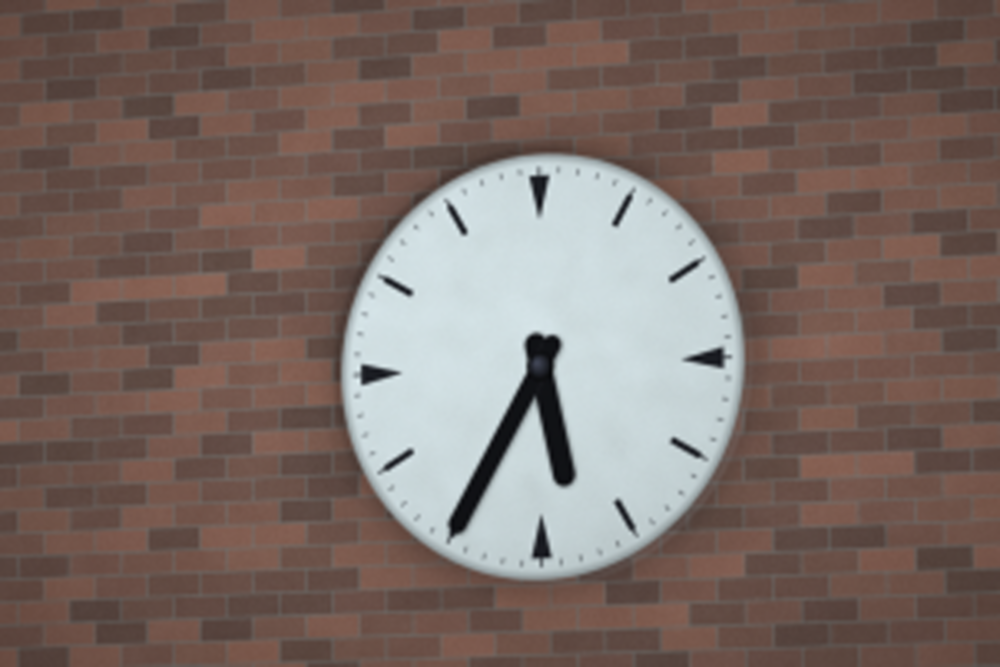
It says 5:35
